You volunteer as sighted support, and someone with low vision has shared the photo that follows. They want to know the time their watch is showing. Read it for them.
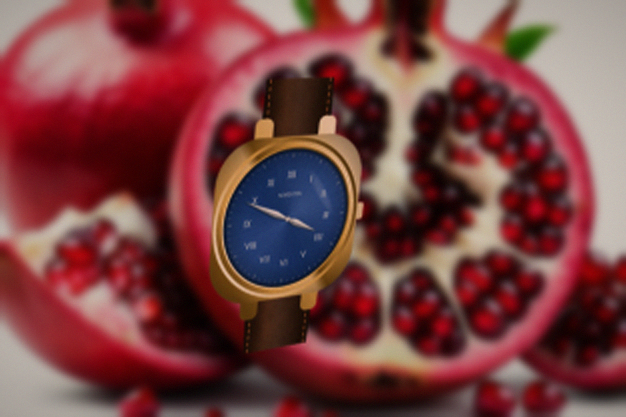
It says 3:49
